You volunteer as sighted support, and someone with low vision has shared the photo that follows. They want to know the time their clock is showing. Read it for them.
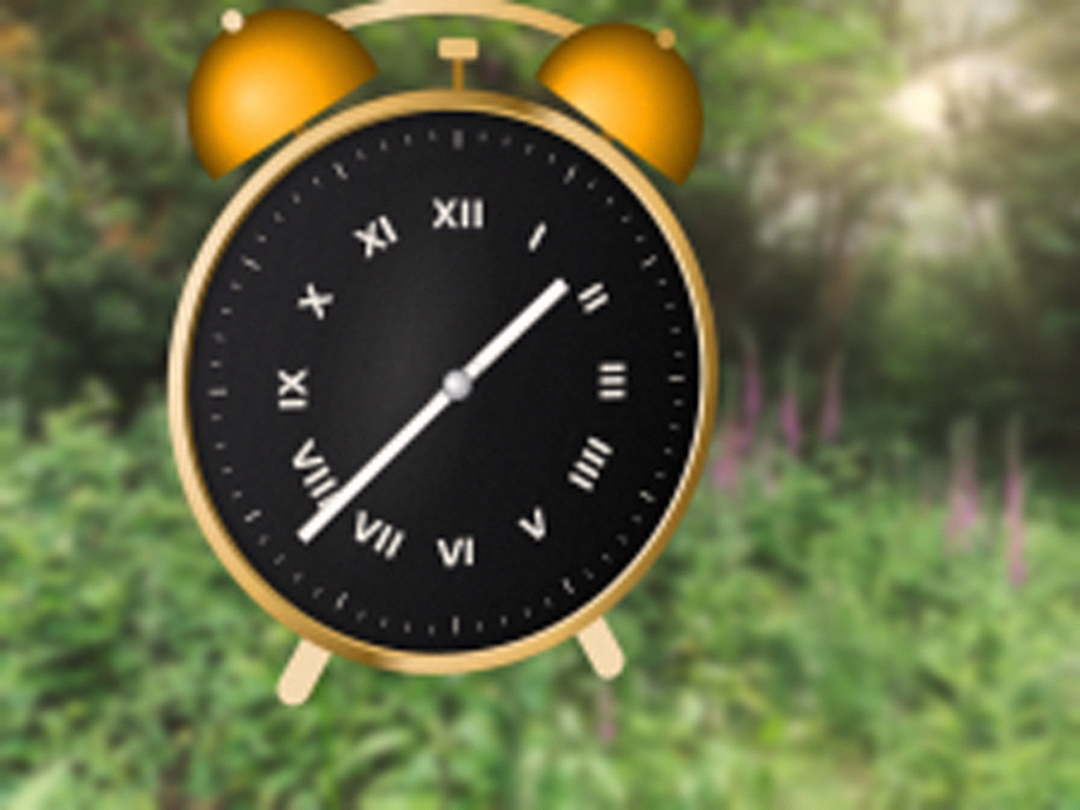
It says 1:38
